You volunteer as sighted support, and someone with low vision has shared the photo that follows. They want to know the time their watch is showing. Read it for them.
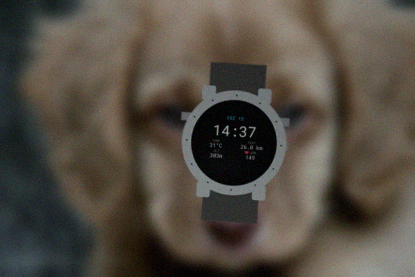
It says 14:37
